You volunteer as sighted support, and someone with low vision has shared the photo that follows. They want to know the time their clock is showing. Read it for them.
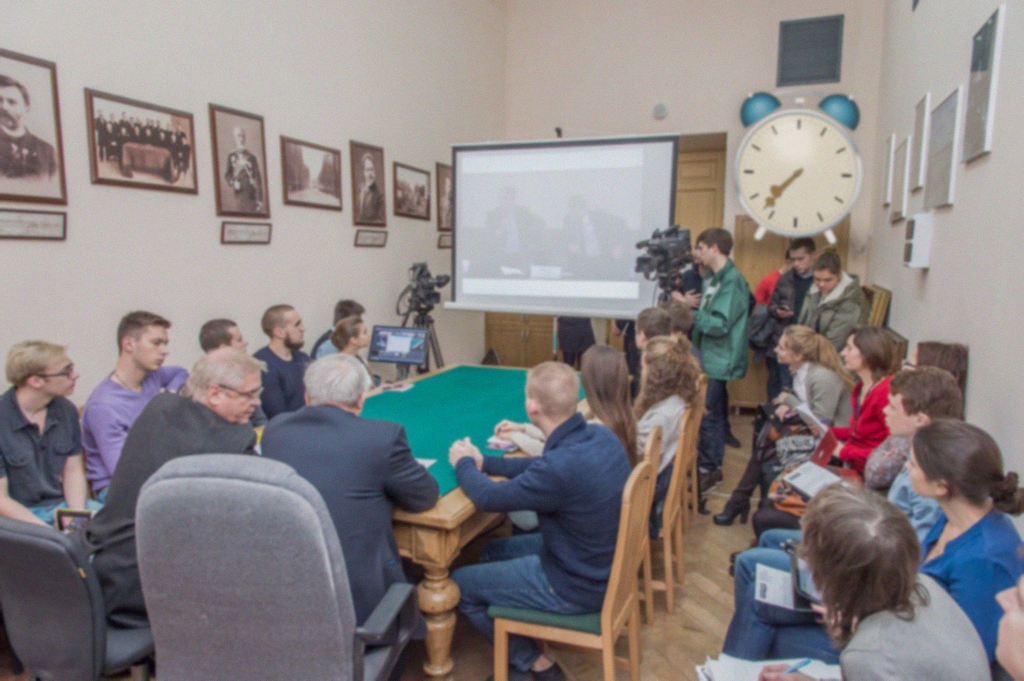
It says 7:37
